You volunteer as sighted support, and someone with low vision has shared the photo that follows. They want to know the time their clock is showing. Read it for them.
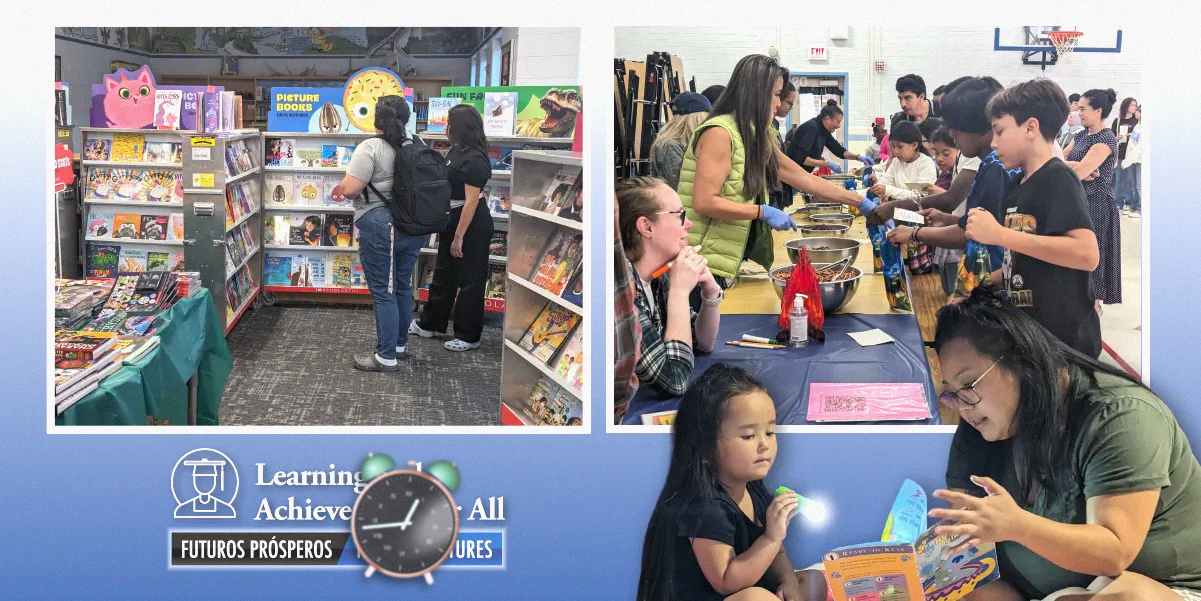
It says 12:43
